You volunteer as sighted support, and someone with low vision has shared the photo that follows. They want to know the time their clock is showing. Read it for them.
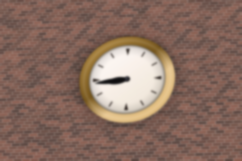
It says 8:44
